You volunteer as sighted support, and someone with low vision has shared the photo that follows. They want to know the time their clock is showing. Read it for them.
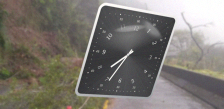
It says 7:34
